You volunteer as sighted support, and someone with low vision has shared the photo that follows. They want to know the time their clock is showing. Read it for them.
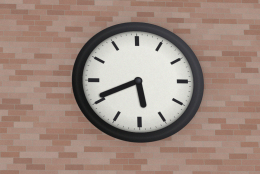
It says 5:41
